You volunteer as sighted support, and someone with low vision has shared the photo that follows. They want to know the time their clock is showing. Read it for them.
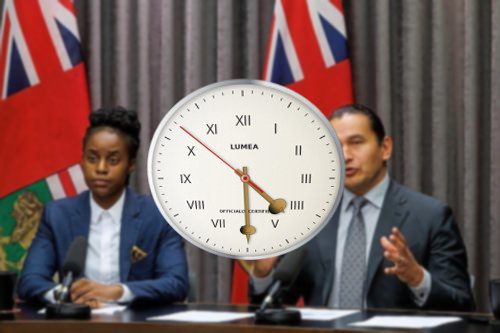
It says 4:29:52
